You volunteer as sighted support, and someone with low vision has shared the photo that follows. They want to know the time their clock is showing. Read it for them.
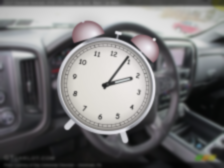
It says 2:04
